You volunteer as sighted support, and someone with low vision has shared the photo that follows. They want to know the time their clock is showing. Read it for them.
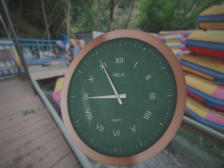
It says 8:55
